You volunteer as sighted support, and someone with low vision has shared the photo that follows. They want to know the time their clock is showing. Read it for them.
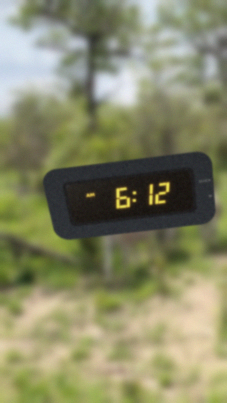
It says 6:12
